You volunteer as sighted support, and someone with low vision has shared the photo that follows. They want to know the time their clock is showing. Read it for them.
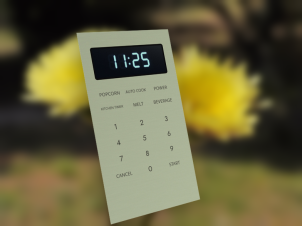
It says 11:25
